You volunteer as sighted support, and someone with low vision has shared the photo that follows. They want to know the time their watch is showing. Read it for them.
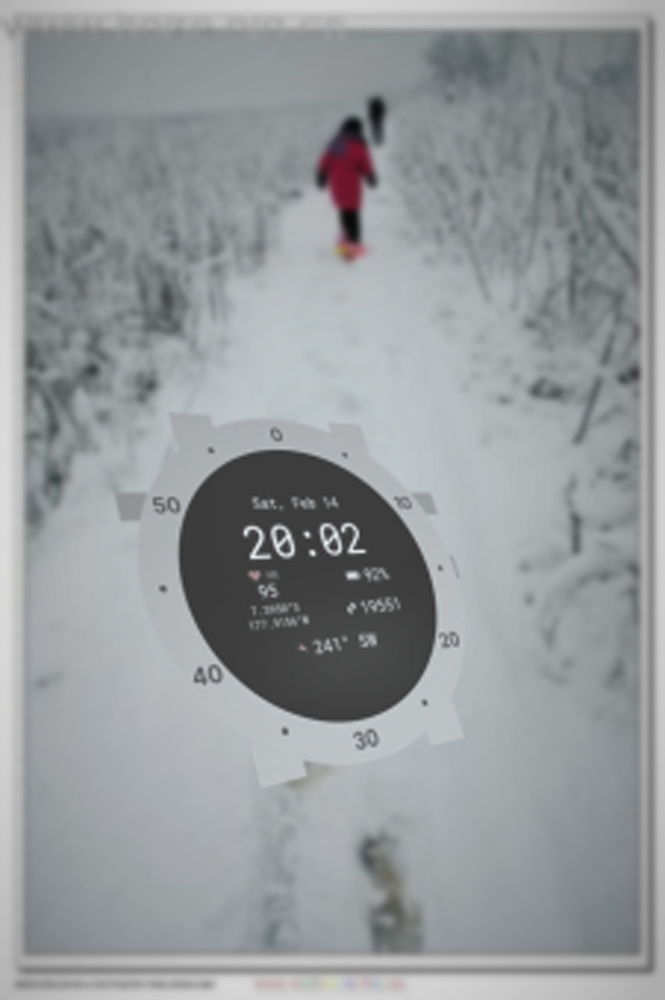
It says 20:02
